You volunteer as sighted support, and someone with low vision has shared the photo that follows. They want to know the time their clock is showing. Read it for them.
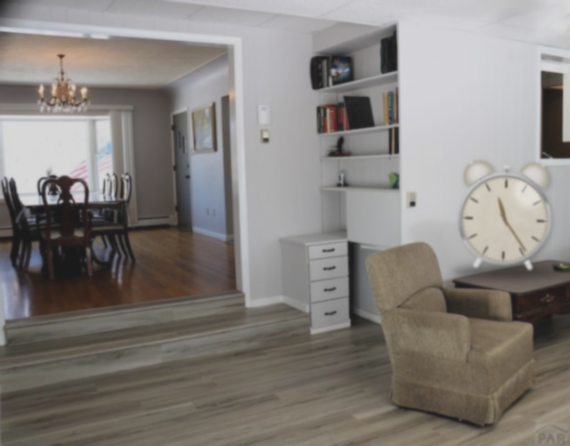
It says 11:24
